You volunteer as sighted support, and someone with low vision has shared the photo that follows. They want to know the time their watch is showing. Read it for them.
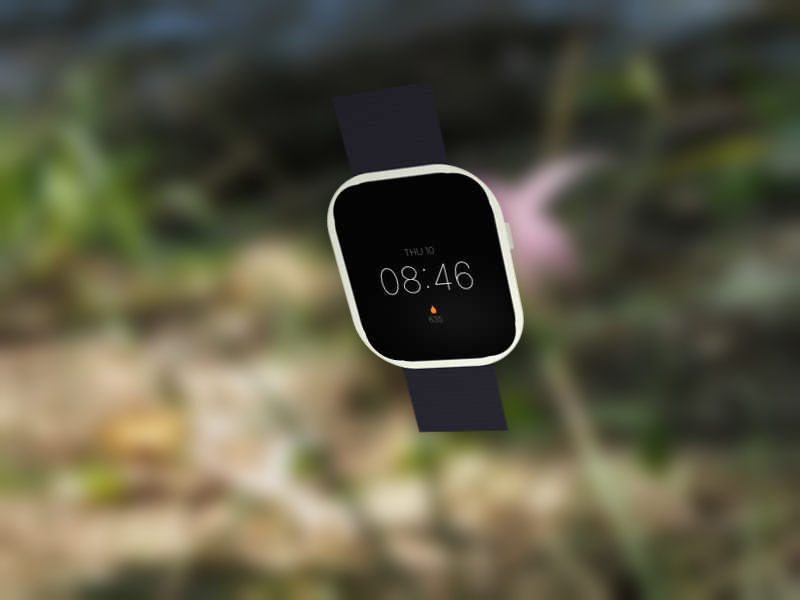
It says 8:46
